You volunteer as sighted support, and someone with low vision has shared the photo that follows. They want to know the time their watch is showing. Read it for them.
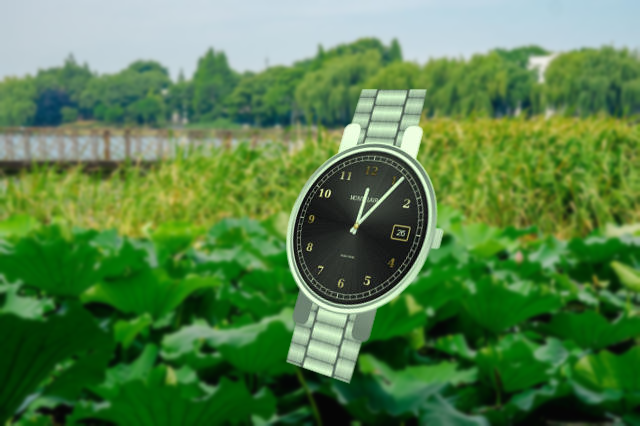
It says 12:06
